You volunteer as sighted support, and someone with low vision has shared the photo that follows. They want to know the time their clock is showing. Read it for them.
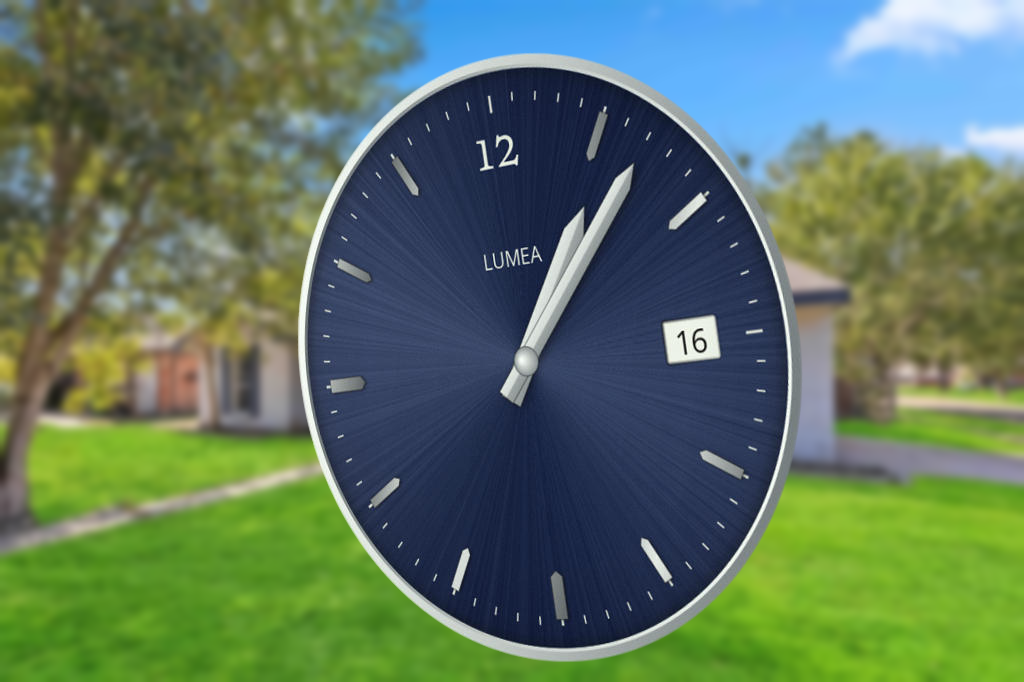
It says 1:07
